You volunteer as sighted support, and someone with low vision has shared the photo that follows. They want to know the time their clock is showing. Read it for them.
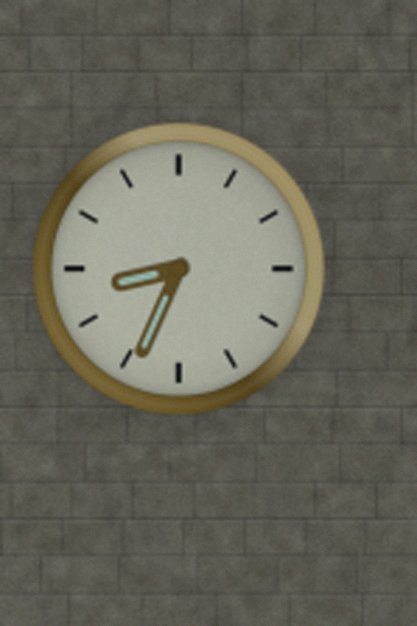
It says 8:34
